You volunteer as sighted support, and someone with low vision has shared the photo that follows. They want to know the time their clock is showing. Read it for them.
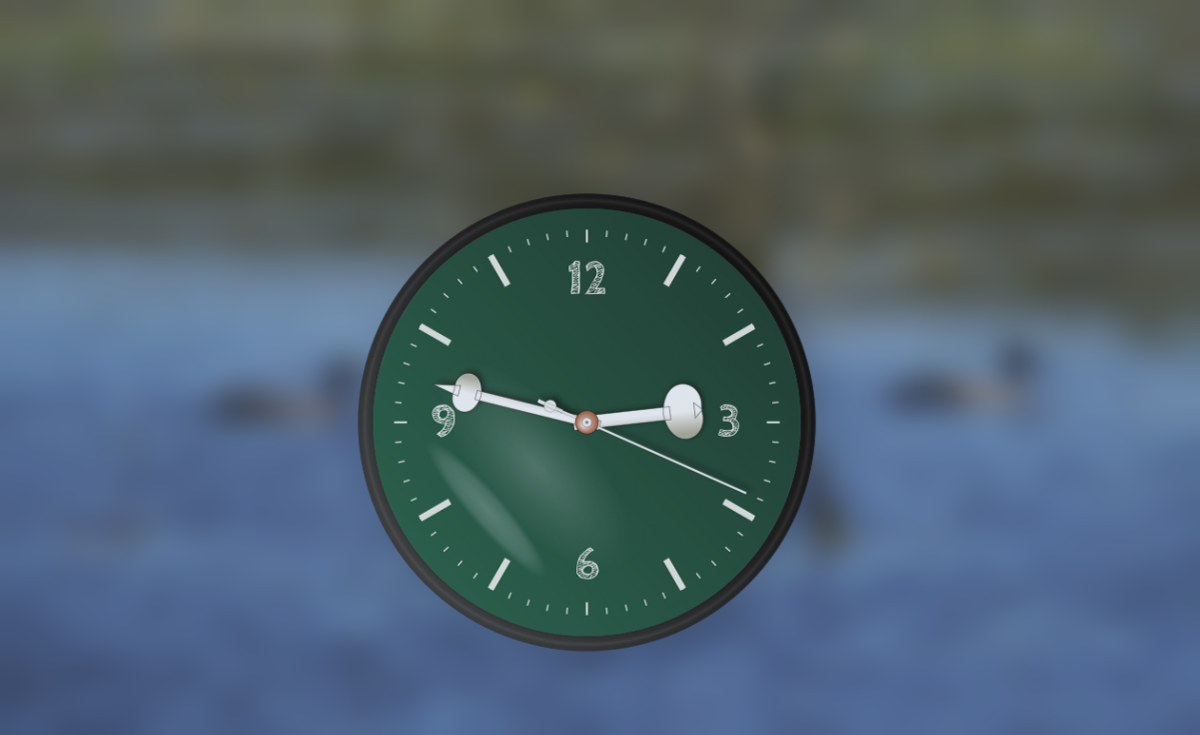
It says 2:47:19
